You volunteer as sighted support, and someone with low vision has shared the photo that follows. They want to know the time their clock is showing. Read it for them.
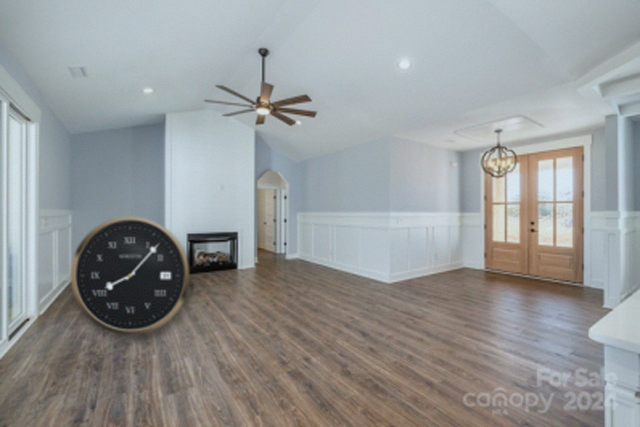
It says 8:07
